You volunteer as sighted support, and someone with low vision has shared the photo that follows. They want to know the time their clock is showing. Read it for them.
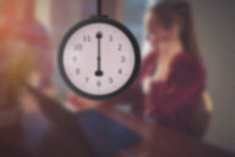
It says 6:00
